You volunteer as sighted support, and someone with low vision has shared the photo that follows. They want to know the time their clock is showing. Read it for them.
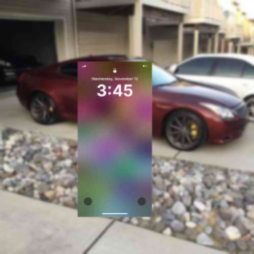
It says 3:45
